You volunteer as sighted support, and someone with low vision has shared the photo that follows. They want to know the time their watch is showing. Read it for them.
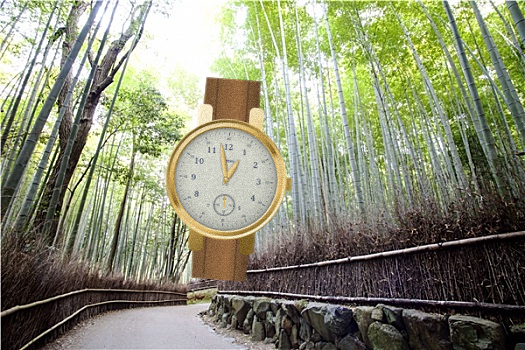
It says 12:58
